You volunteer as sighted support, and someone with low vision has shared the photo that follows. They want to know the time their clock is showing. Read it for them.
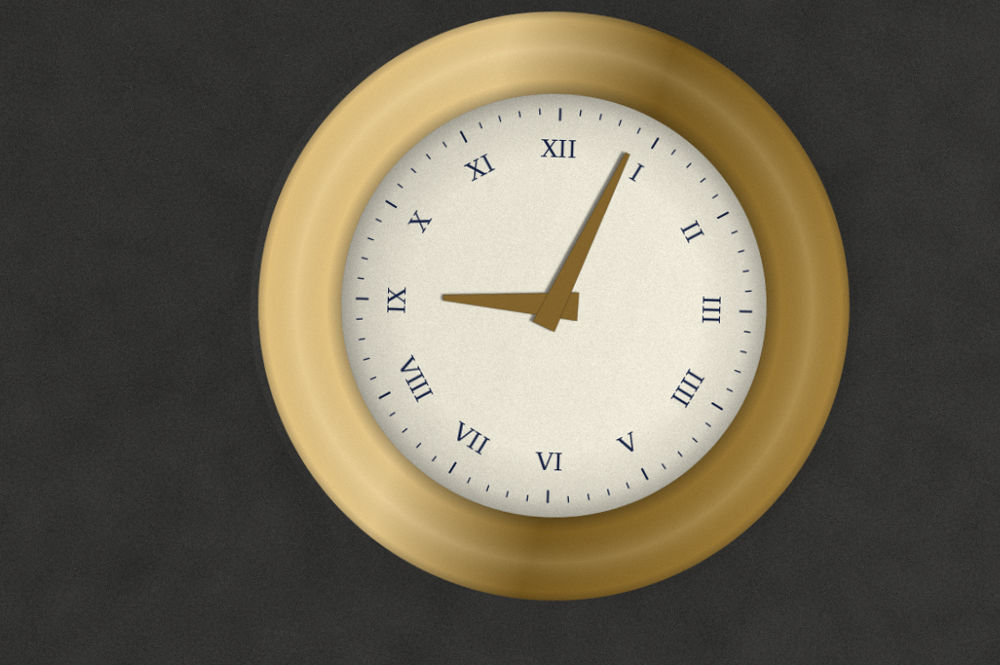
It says 9:04
